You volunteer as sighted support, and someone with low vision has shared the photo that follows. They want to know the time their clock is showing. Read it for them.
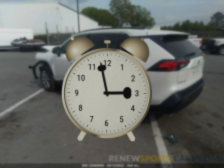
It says 2:58
